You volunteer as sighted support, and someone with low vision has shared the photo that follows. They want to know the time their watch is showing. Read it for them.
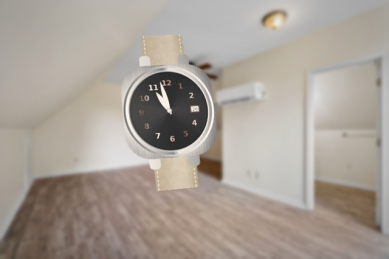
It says 10:58
